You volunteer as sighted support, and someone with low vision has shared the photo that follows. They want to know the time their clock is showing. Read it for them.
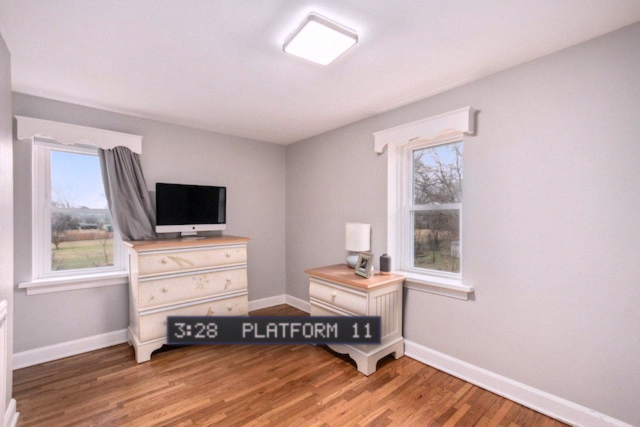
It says 3:28
